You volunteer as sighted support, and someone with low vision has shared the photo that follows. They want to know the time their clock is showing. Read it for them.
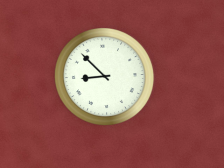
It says 8:53
